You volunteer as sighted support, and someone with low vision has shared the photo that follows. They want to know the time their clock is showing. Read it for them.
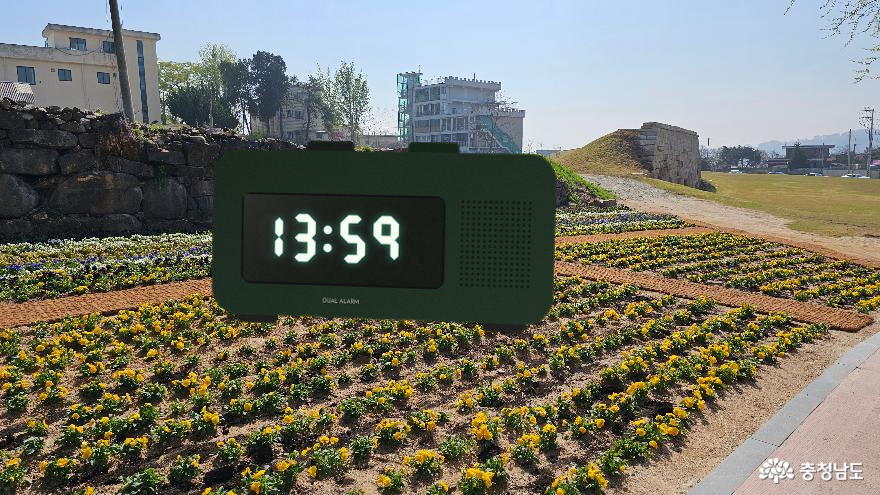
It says 13:59
